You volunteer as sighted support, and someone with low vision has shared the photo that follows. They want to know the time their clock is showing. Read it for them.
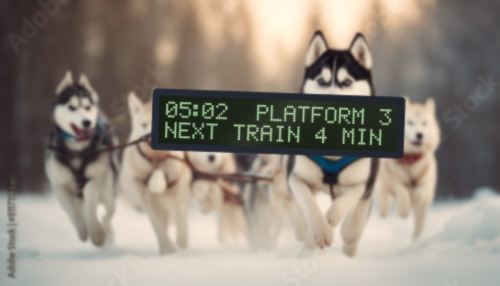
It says 5:02
